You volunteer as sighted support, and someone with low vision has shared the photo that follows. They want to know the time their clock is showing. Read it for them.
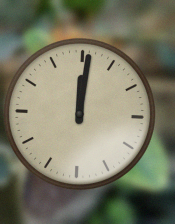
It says 12:01
